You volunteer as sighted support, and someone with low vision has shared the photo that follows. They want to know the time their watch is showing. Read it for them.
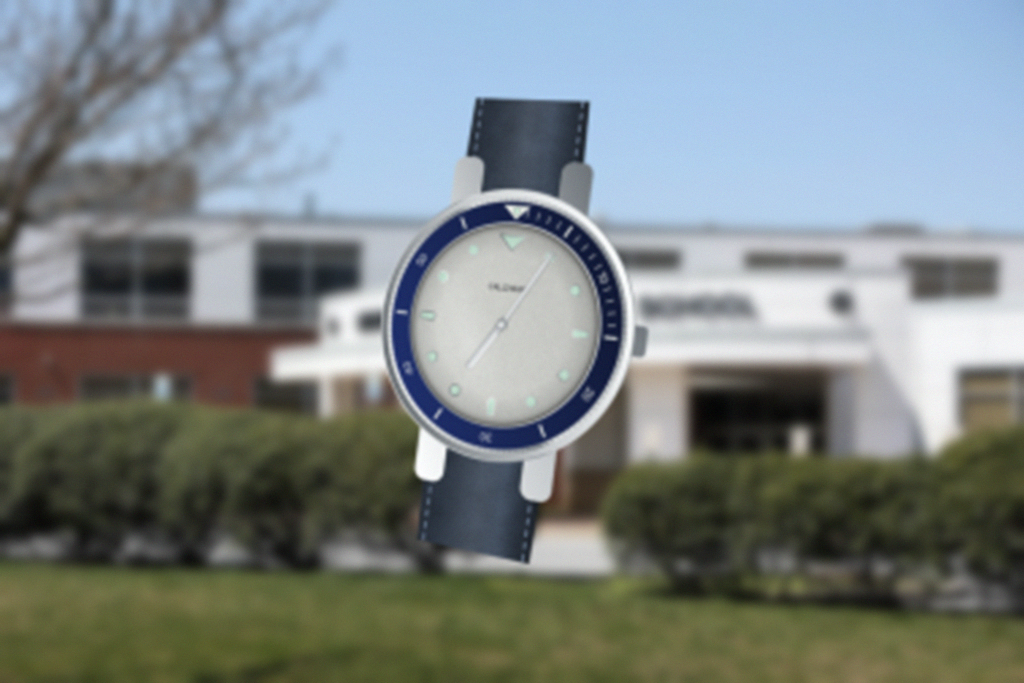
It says 7:05
